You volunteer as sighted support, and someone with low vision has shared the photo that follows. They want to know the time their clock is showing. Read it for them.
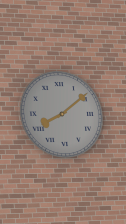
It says 8:09
